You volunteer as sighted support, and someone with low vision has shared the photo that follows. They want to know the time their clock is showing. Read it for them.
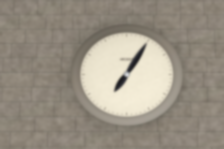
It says 7:05
